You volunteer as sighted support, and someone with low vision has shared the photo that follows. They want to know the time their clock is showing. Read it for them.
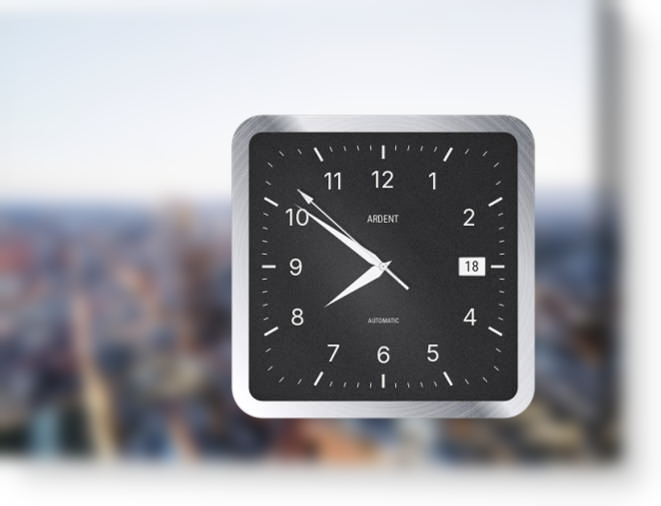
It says 7:50:52
